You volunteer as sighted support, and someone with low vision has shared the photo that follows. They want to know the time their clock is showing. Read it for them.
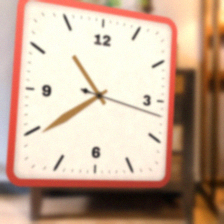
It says 10:39:17
